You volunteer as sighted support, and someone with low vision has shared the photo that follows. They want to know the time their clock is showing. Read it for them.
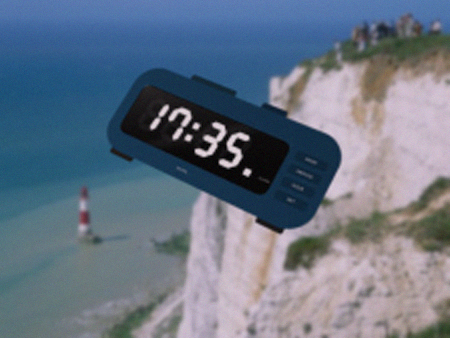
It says 17:35
